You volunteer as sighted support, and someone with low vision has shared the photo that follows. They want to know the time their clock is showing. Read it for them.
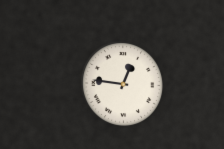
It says 12:46
